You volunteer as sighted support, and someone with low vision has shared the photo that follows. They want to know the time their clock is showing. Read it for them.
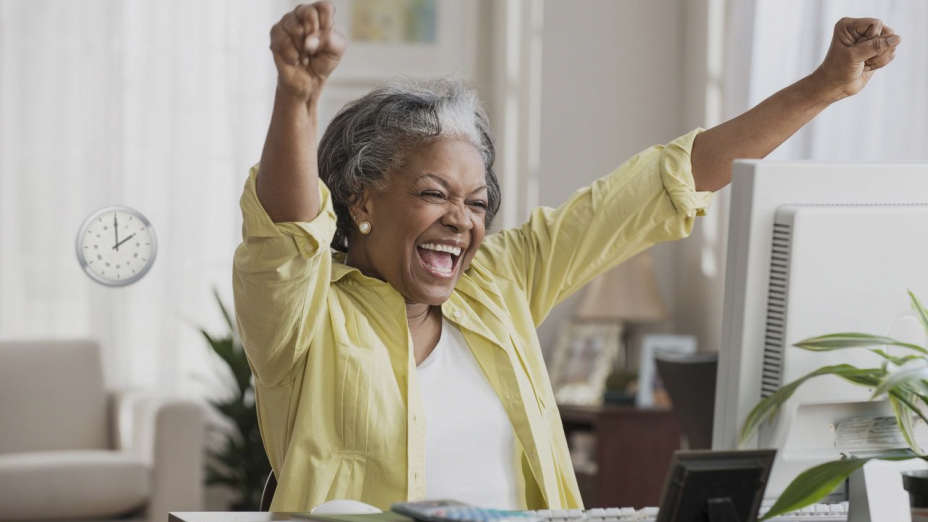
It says 2:00
